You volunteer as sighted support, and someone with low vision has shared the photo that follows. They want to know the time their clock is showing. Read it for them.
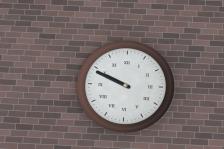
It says 9:49
